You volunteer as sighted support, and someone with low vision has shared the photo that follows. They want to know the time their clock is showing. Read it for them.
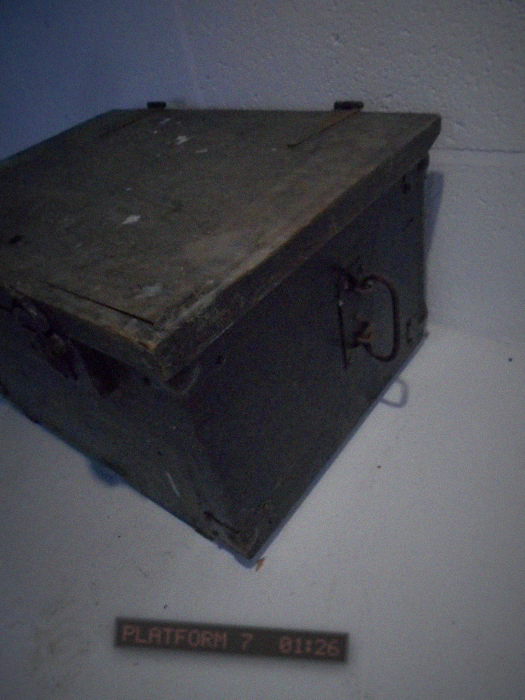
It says 1:26
